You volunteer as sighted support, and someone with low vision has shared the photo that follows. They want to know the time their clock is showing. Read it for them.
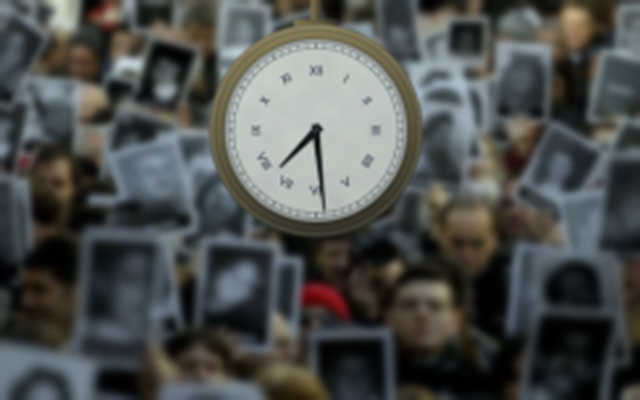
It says 7:29
